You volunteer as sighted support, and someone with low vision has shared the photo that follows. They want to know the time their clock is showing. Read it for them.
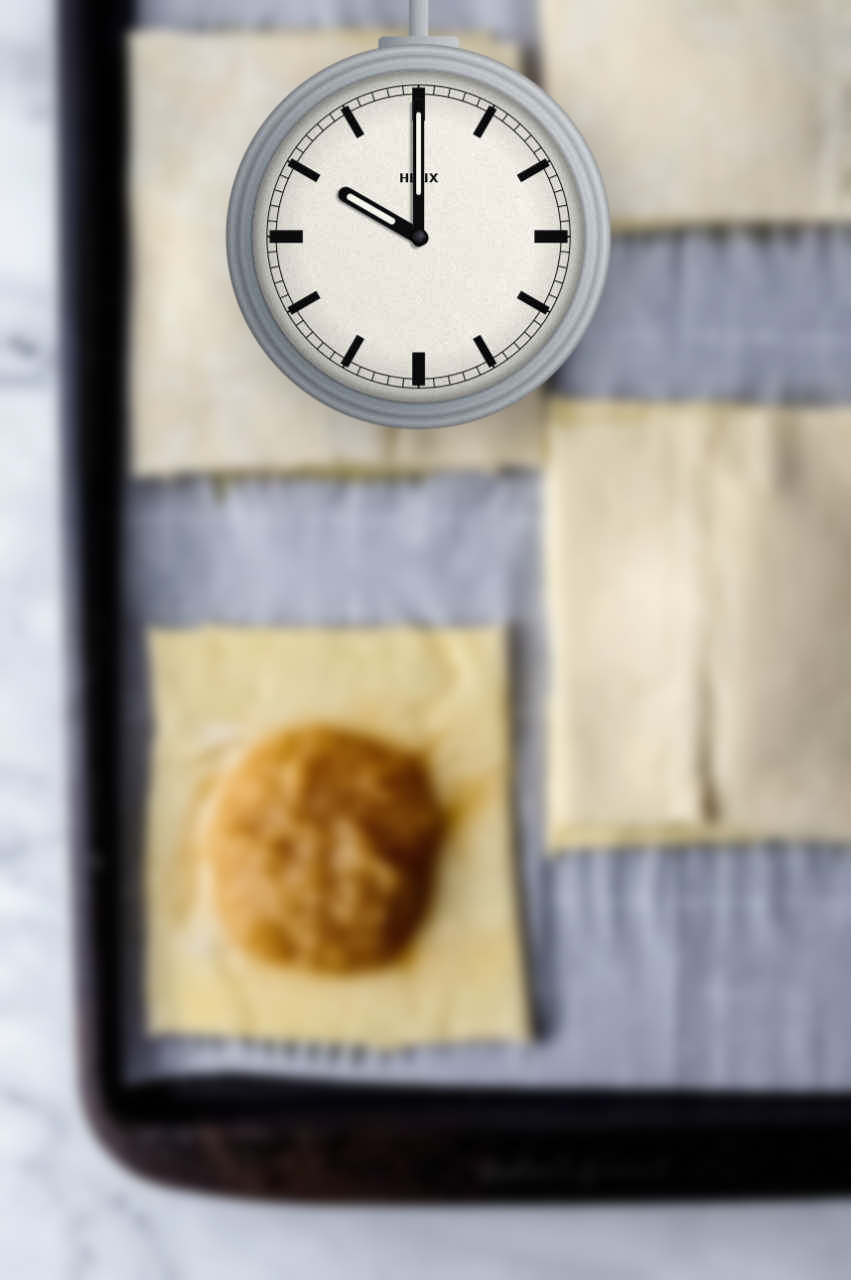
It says 10:00
